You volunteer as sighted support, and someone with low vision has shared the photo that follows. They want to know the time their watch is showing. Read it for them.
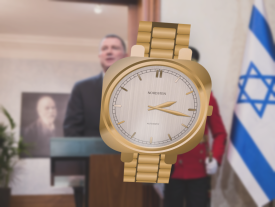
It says 2:17
